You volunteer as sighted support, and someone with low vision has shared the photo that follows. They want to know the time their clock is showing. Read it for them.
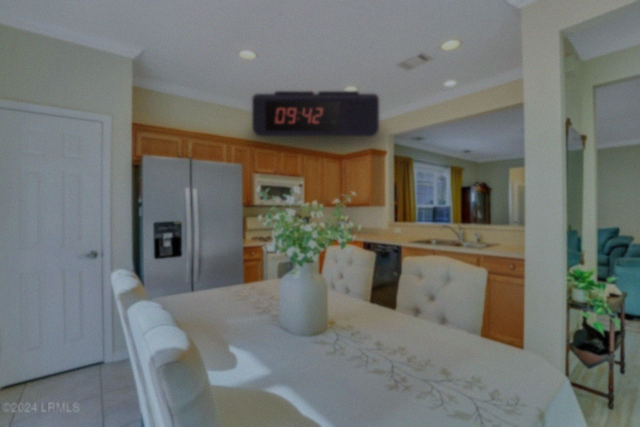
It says 9:42
